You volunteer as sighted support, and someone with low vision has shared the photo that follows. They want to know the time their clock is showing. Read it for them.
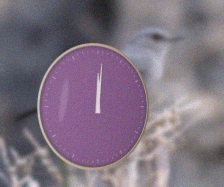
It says 12:01
